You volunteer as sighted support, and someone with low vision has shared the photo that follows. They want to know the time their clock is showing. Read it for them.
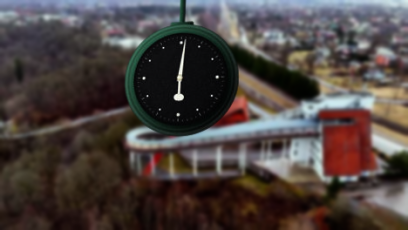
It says 6:01
